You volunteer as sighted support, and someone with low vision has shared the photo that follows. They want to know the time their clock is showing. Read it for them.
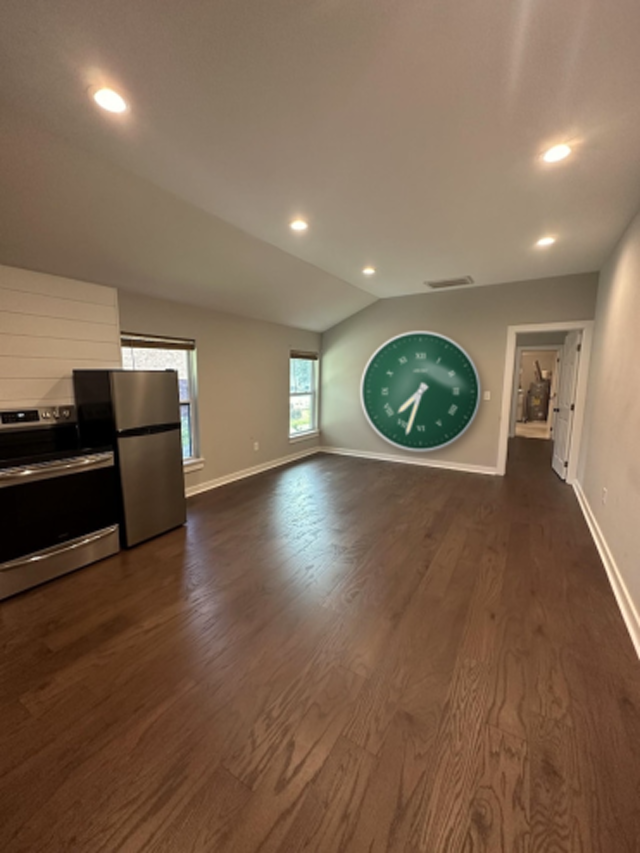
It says 7:33
